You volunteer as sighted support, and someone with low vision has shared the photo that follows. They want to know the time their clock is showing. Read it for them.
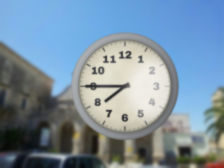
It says 7:45
